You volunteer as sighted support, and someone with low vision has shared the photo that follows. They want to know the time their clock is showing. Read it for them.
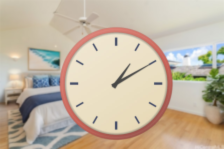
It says 1:10
